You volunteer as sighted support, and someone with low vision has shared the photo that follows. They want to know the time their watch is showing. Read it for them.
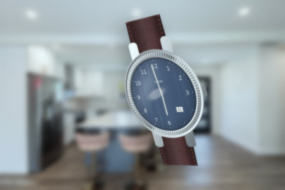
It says 5:59
